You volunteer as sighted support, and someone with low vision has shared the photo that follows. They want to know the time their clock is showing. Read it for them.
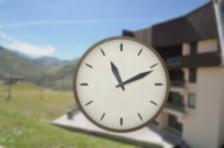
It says 11:11
